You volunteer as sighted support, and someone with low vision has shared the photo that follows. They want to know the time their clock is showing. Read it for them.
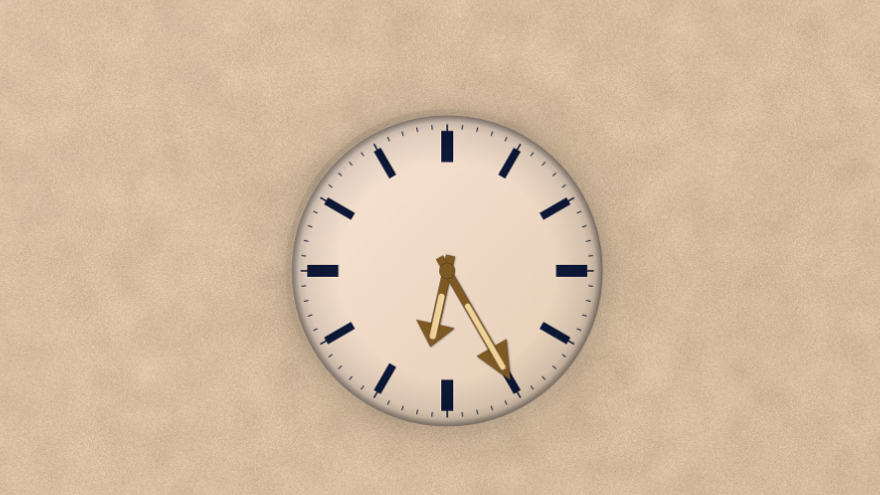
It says 6:25
